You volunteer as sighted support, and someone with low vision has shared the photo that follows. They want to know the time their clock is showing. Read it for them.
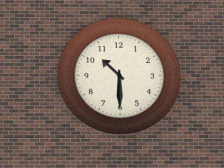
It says 10:30
